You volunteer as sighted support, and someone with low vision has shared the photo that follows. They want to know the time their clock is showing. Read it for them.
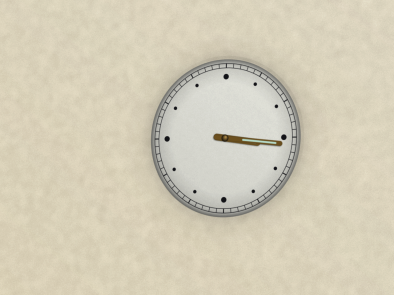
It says 3:16
